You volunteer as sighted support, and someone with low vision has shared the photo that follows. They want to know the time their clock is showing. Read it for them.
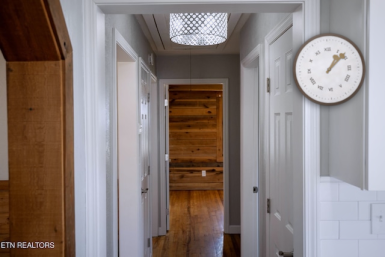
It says 1:08
